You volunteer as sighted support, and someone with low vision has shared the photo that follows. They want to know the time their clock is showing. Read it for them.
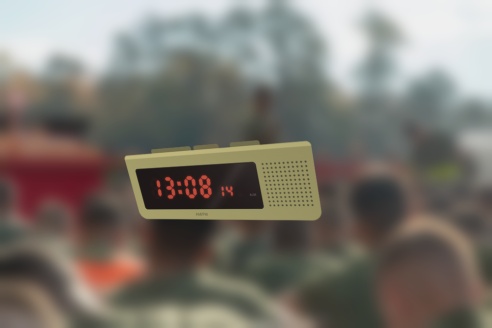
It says 13:08:14
